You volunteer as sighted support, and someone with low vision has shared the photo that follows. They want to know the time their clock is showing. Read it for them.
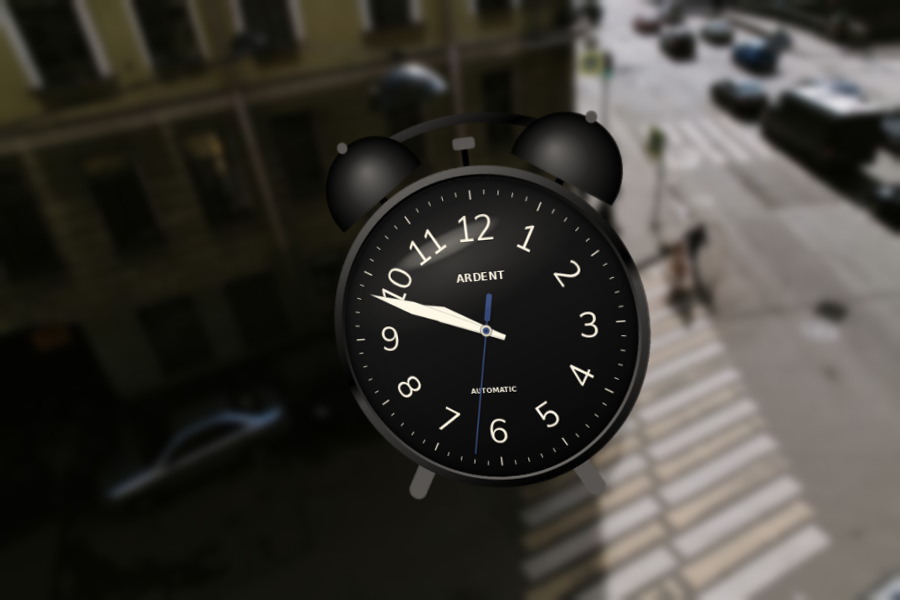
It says 9:48:32
